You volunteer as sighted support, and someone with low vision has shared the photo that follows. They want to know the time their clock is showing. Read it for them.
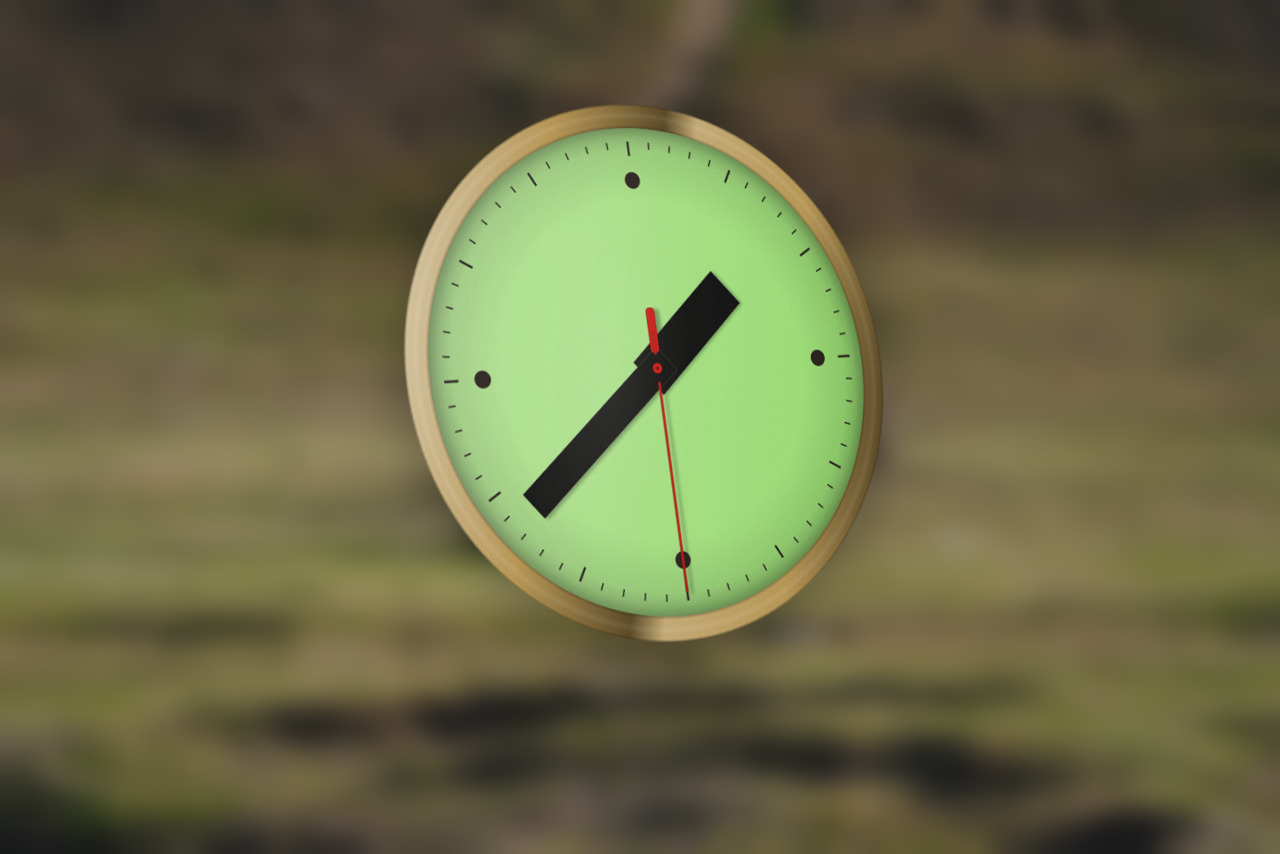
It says 1:38:30
